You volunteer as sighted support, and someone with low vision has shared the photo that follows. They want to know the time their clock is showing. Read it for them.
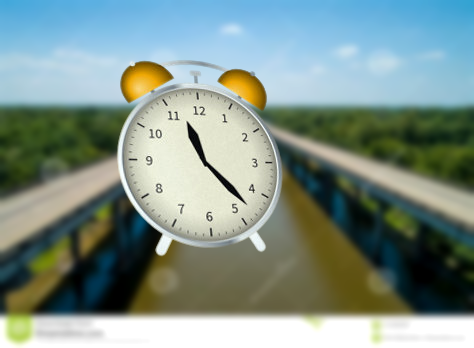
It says 11:23
